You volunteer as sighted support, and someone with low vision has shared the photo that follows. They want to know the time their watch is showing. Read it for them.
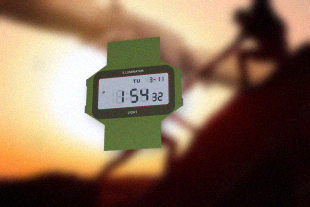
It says 1:54:32
